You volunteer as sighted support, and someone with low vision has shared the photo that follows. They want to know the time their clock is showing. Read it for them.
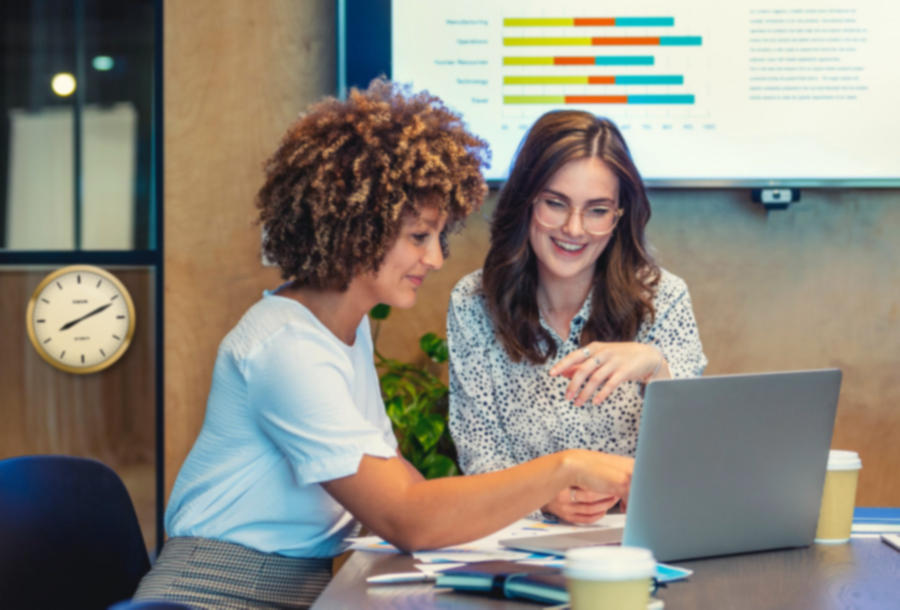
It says 8:11
